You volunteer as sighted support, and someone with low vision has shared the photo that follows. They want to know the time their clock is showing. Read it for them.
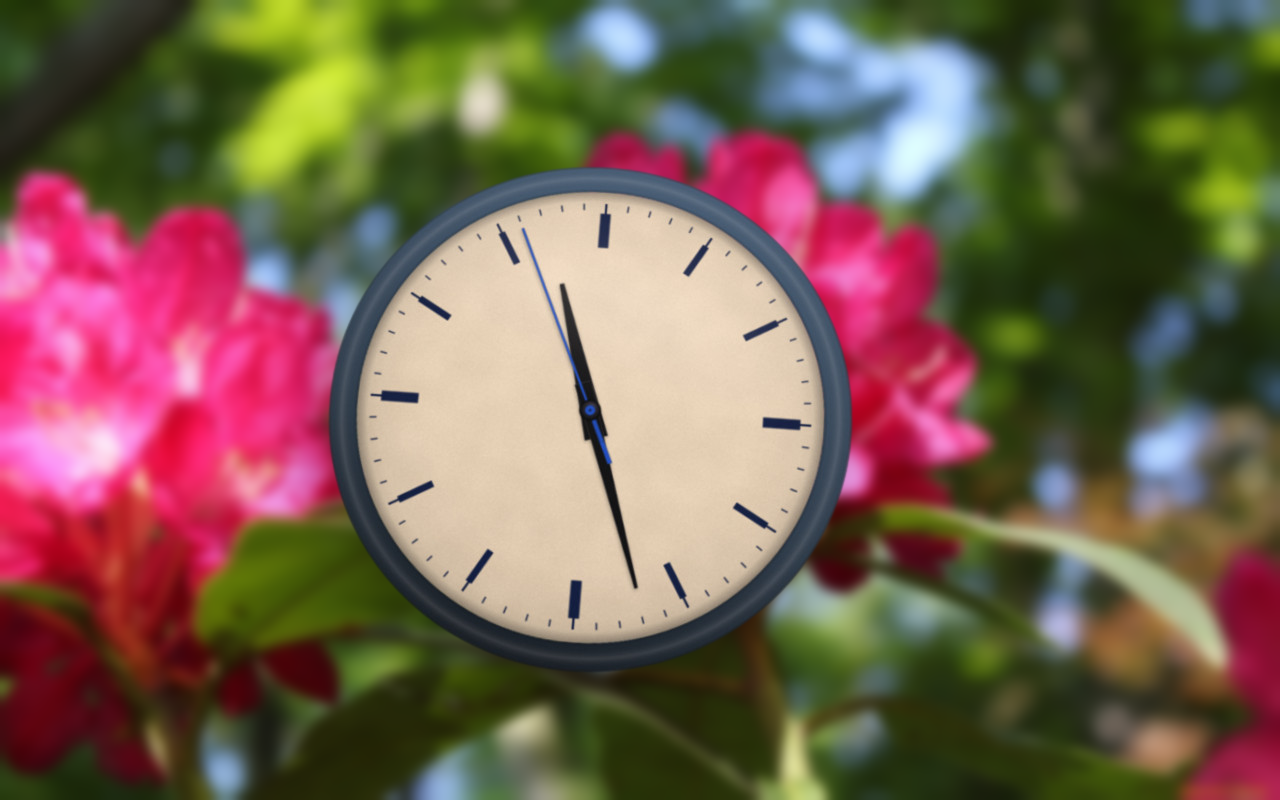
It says 11:26:56
